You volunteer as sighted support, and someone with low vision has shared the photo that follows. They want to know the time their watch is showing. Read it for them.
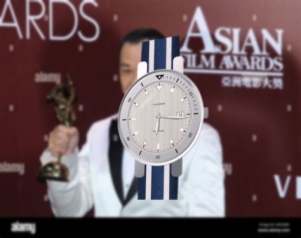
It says 6:16
